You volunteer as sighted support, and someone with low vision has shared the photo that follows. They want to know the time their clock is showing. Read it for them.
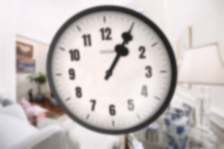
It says 1:05
